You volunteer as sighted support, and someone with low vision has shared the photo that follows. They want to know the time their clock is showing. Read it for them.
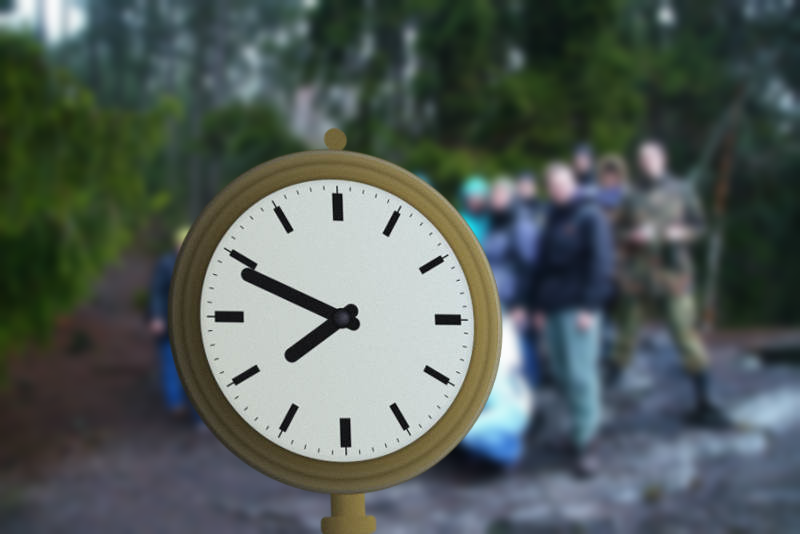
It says 7:49
